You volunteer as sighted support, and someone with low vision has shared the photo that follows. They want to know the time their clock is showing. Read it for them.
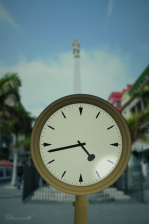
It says 4:43
